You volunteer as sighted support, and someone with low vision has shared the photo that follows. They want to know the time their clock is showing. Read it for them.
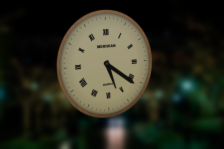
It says 5:21
